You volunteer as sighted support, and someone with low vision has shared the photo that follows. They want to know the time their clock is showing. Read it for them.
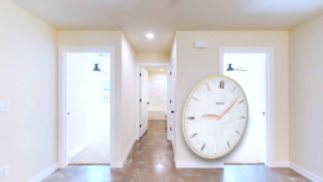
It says 9:08
